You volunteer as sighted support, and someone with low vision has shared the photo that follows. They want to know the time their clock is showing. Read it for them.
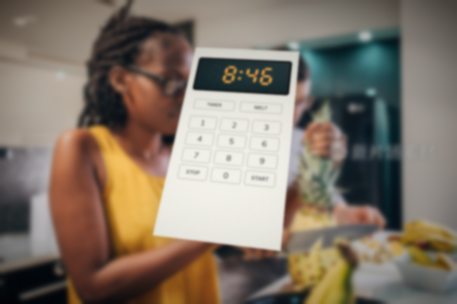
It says 8:46
